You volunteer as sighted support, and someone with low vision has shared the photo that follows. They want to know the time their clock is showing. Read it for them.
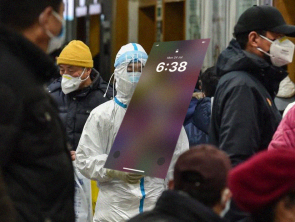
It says 6:38
